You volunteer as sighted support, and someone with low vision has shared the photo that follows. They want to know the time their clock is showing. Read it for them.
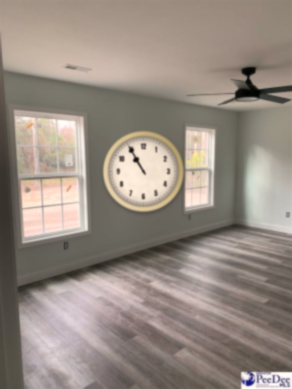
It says 10:55
